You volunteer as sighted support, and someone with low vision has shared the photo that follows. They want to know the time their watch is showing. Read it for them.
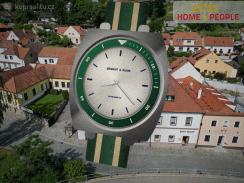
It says 8:22
